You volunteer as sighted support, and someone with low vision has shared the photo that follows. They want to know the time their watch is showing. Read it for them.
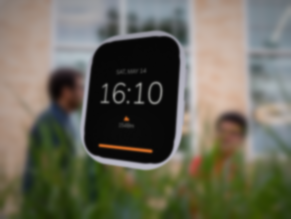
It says 16:10
